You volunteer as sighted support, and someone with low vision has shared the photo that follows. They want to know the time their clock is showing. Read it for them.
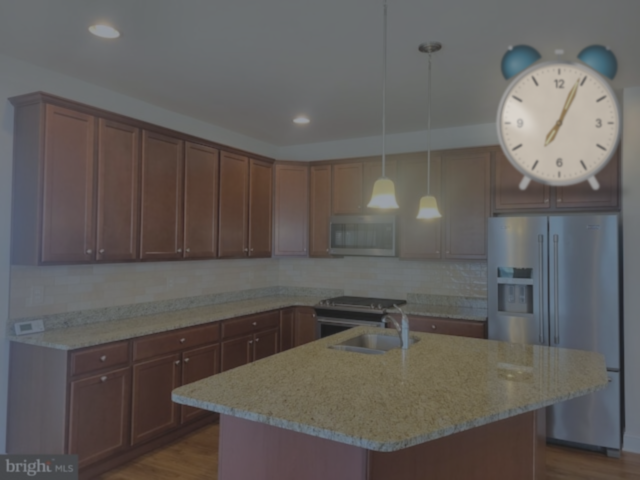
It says 7:04
